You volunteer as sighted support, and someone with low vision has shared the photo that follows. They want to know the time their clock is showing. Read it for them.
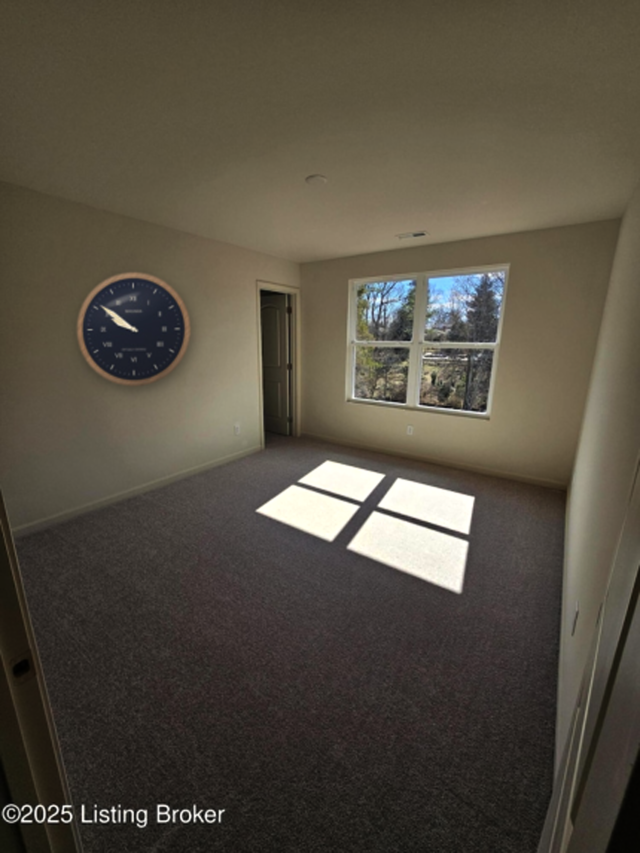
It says 9:51
